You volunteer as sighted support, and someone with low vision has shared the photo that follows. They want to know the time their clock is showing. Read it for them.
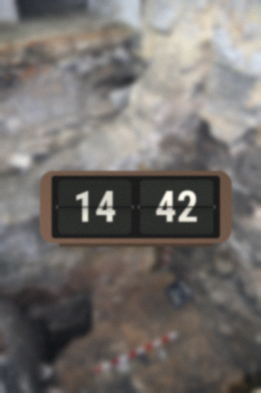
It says 14:42
